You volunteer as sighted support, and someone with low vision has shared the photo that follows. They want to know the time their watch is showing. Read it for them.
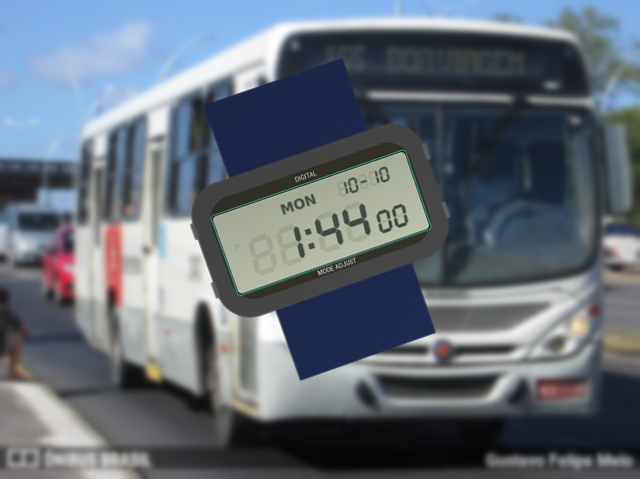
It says 1:44:00
